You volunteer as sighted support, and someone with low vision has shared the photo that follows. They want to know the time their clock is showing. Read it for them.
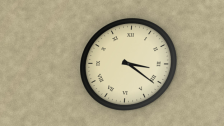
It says 3:21
